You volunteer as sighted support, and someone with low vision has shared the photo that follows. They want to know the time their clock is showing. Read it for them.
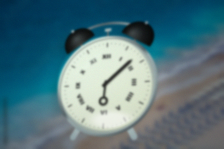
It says 6:08
